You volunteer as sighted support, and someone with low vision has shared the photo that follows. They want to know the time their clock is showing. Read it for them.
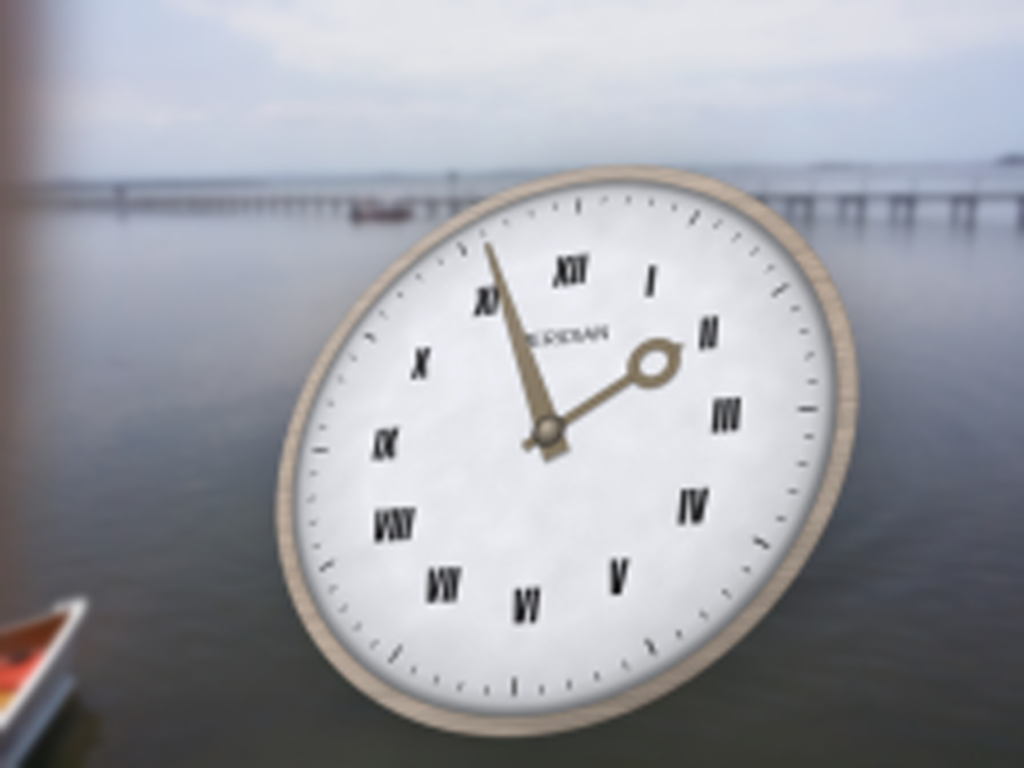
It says 1:56
